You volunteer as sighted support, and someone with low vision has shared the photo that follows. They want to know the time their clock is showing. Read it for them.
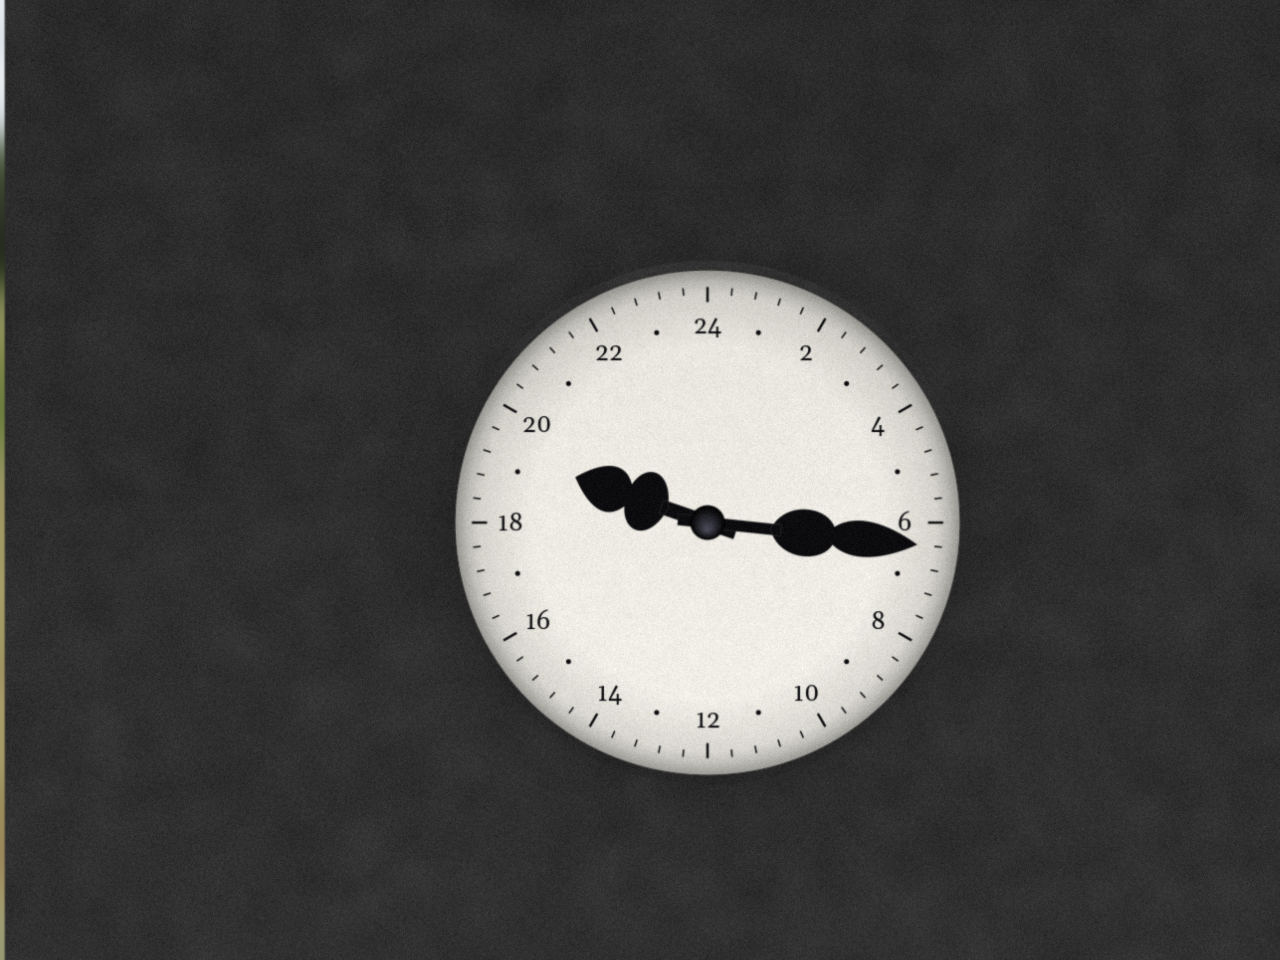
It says 19:16
